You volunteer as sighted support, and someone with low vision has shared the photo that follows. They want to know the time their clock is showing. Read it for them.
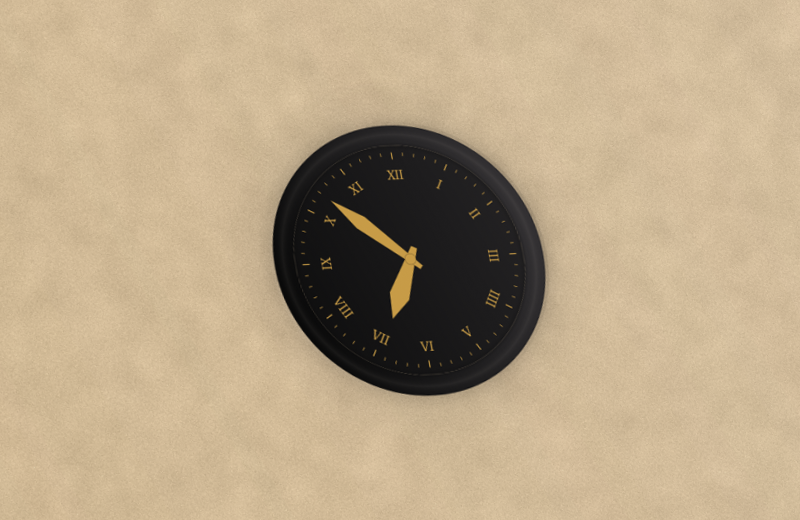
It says 6:52
